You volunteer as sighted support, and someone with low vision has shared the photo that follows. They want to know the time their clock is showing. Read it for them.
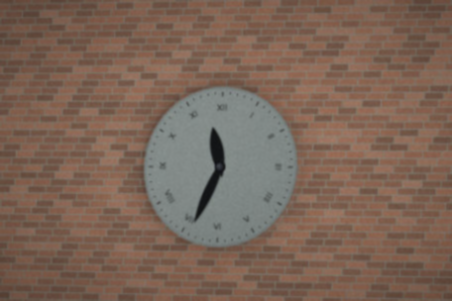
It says 11:34
